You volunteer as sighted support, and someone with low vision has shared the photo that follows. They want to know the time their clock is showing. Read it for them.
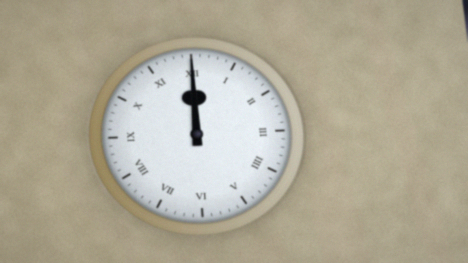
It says 12:00
